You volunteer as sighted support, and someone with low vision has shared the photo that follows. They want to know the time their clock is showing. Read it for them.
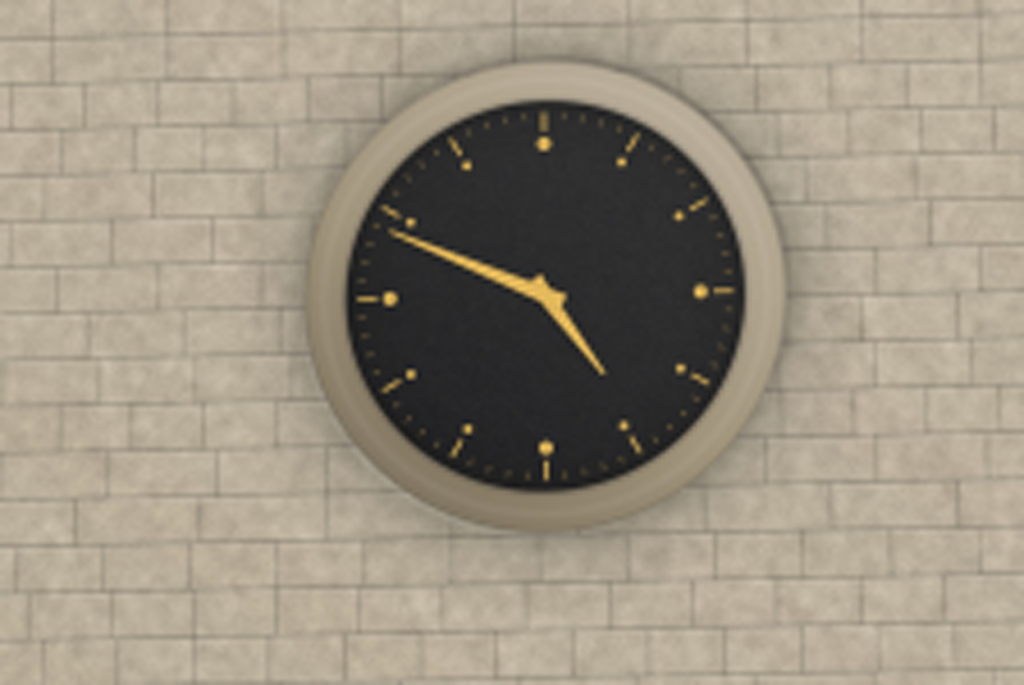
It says 4:49
